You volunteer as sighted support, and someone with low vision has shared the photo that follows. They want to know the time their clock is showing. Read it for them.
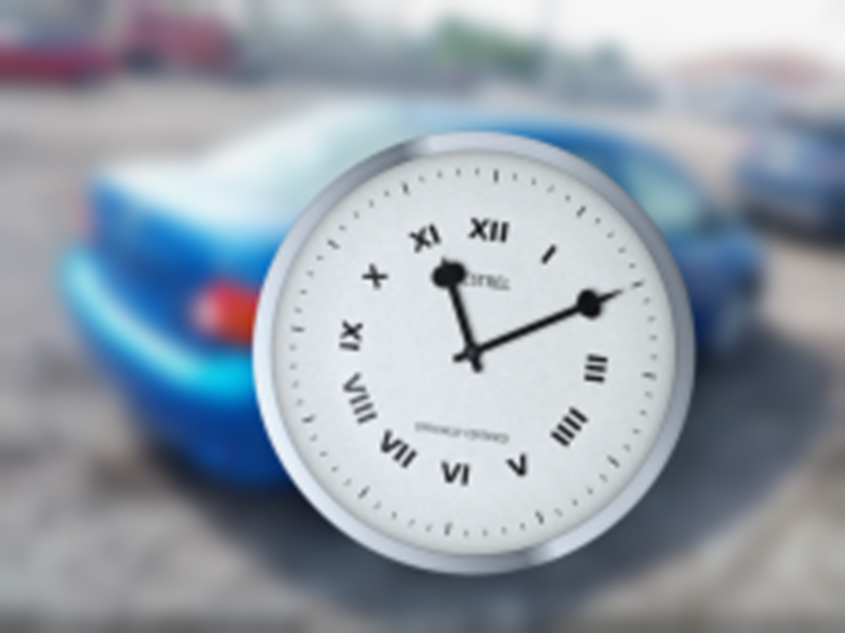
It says 11:10
